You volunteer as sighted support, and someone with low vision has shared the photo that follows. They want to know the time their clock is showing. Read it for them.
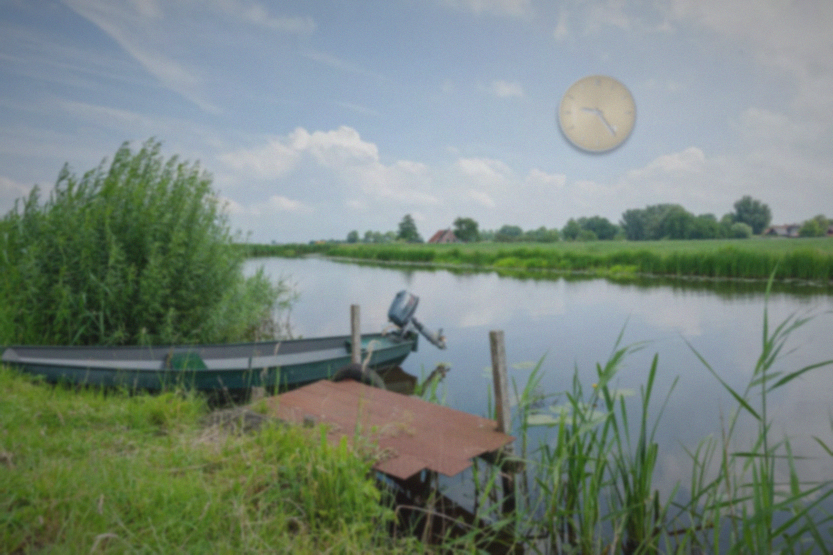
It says 9:24
